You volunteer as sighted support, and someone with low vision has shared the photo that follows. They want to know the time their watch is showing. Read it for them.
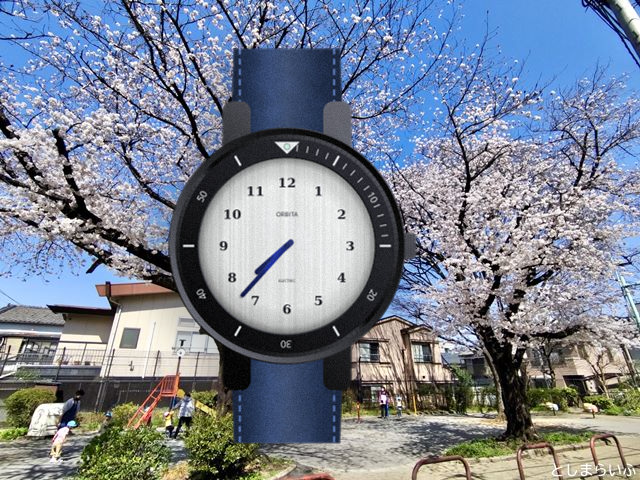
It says 7:37
